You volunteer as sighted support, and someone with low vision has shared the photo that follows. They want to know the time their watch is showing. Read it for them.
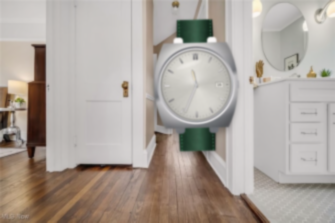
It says 11:34
